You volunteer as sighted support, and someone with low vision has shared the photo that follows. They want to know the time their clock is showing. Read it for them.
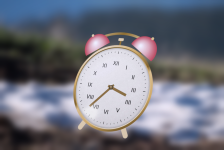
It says 3:37
